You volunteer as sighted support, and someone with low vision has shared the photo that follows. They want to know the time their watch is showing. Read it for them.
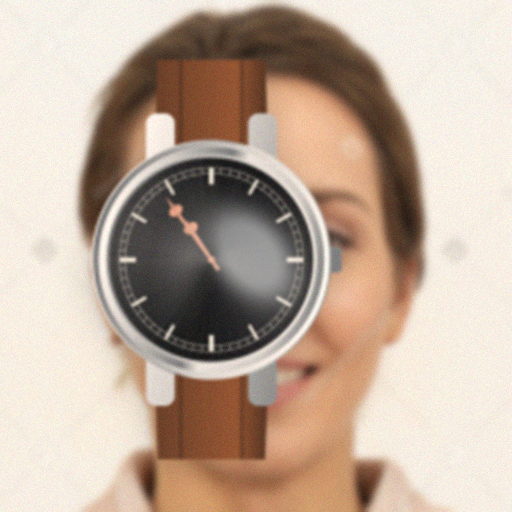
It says 10:54
